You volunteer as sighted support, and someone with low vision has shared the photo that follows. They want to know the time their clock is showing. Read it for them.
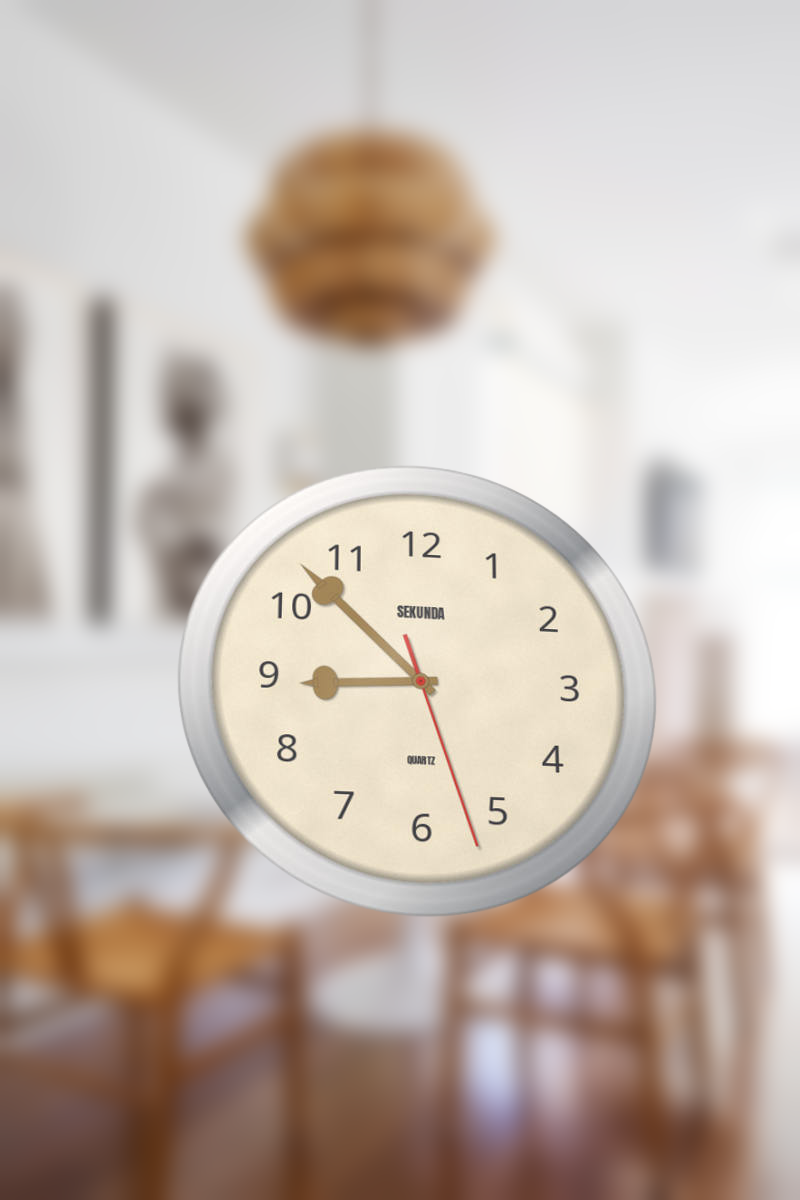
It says 8:52:27
